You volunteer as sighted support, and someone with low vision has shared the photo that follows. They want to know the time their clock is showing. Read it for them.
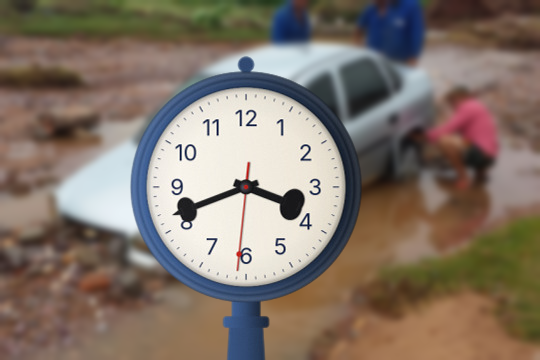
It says 3:41:31
